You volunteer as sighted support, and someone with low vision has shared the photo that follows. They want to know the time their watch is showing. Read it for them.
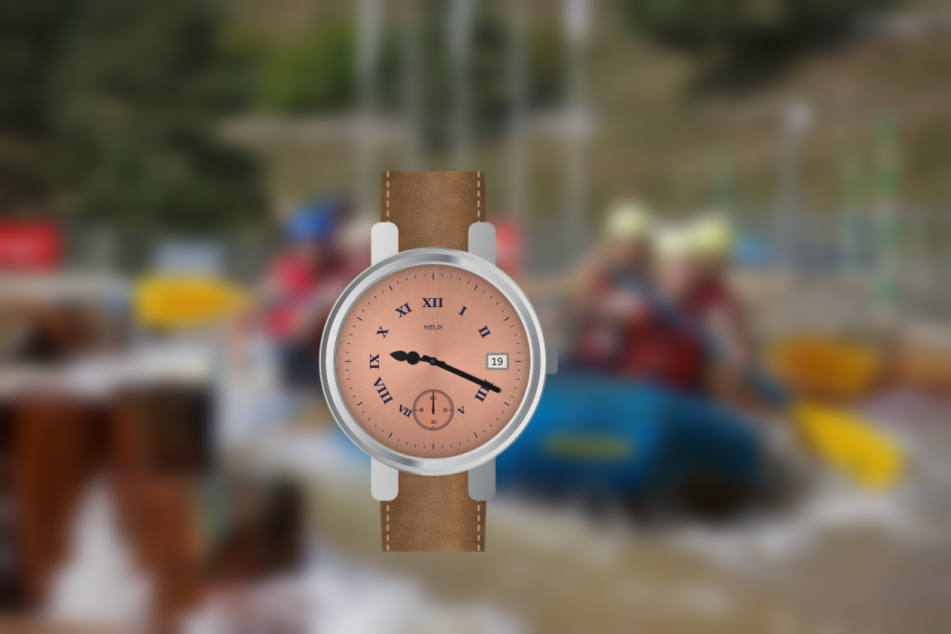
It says 9:19
